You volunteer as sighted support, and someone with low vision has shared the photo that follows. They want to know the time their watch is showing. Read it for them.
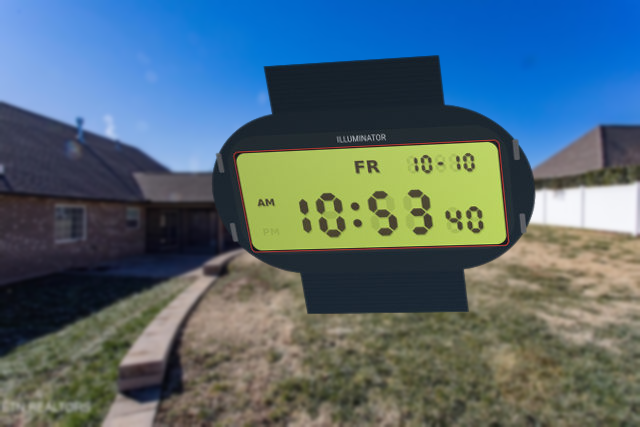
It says 10:53:40
